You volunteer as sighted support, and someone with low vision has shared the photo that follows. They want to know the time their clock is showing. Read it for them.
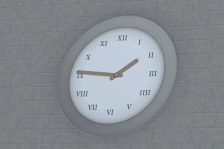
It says 1:46
